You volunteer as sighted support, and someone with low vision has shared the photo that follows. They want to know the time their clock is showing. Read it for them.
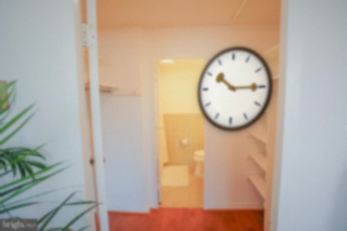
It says 10:15
